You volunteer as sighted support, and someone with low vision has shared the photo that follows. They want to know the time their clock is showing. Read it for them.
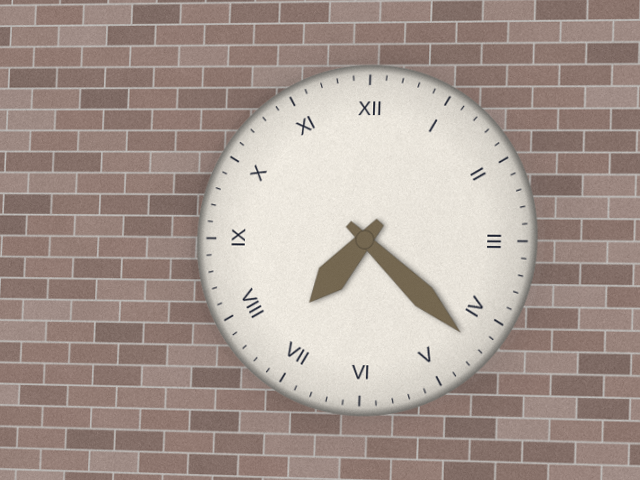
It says 7:22
